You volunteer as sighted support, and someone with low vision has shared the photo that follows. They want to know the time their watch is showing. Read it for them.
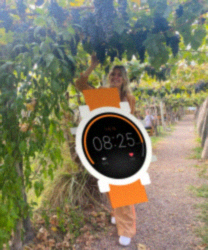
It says 8:25
